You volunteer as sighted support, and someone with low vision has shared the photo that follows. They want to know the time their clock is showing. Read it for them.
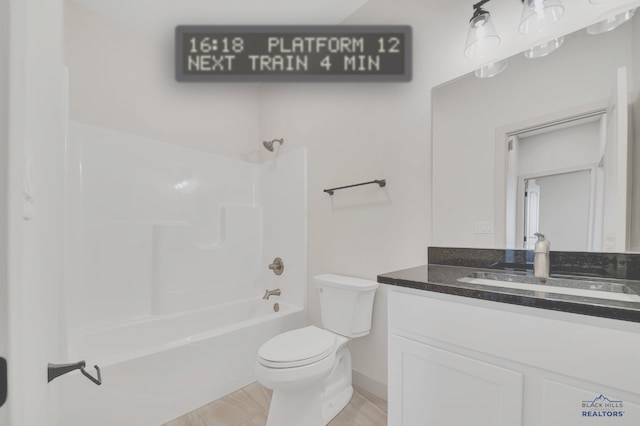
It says 16:18
